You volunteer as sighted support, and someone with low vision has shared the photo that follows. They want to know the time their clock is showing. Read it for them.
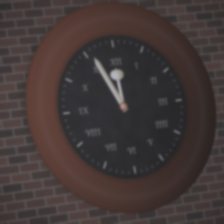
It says 11:56
